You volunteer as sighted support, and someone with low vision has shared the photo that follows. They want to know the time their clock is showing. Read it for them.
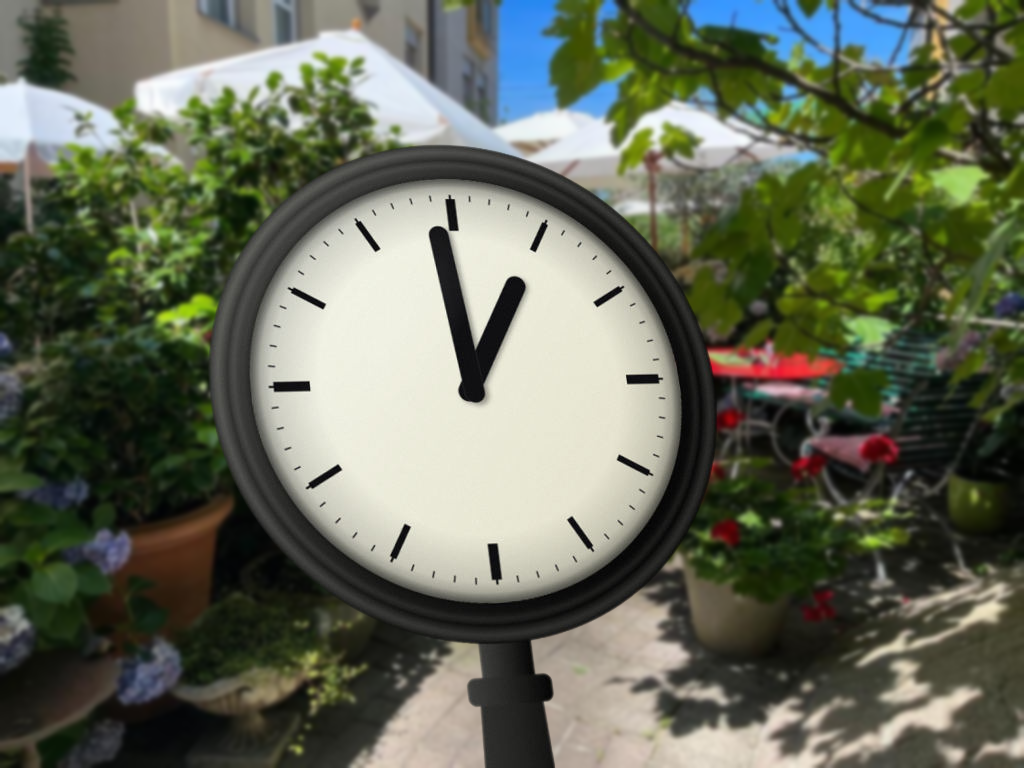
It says 12:59
